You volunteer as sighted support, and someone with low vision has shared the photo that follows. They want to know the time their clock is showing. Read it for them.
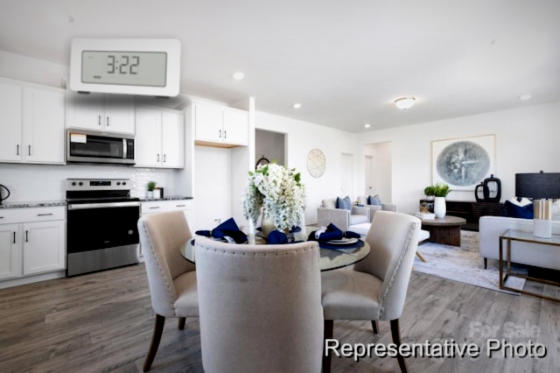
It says 3:22
